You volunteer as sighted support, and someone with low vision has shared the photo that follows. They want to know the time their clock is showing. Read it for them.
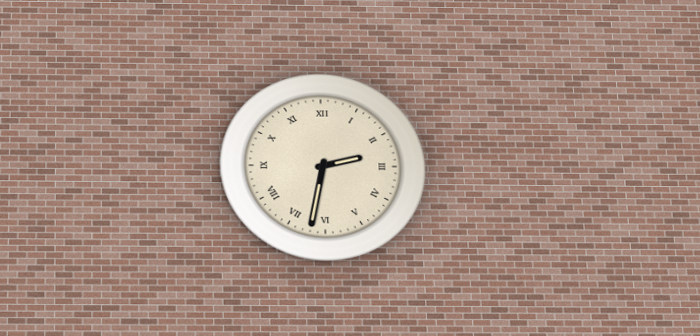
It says 2:32
